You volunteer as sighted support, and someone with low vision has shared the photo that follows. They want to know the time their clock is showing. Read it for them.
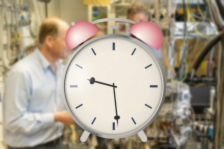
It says 9:29
